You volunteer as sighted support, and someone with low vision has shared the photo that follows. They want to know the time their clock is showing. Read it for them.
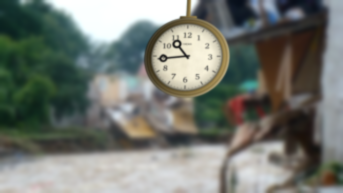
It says 10:44
